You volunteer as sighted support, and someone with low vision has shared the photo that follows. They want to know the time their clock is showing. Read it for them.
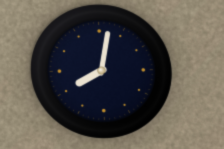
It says 8:02
